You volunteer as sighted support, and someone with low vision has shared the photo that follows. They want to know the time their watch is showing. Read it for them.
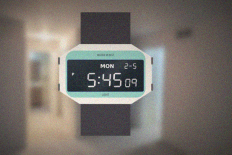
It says 5:45:09
